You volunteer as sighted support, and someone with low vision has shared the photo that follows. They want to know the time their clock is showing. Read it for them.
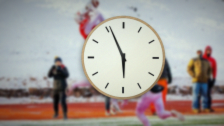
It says 5:56
